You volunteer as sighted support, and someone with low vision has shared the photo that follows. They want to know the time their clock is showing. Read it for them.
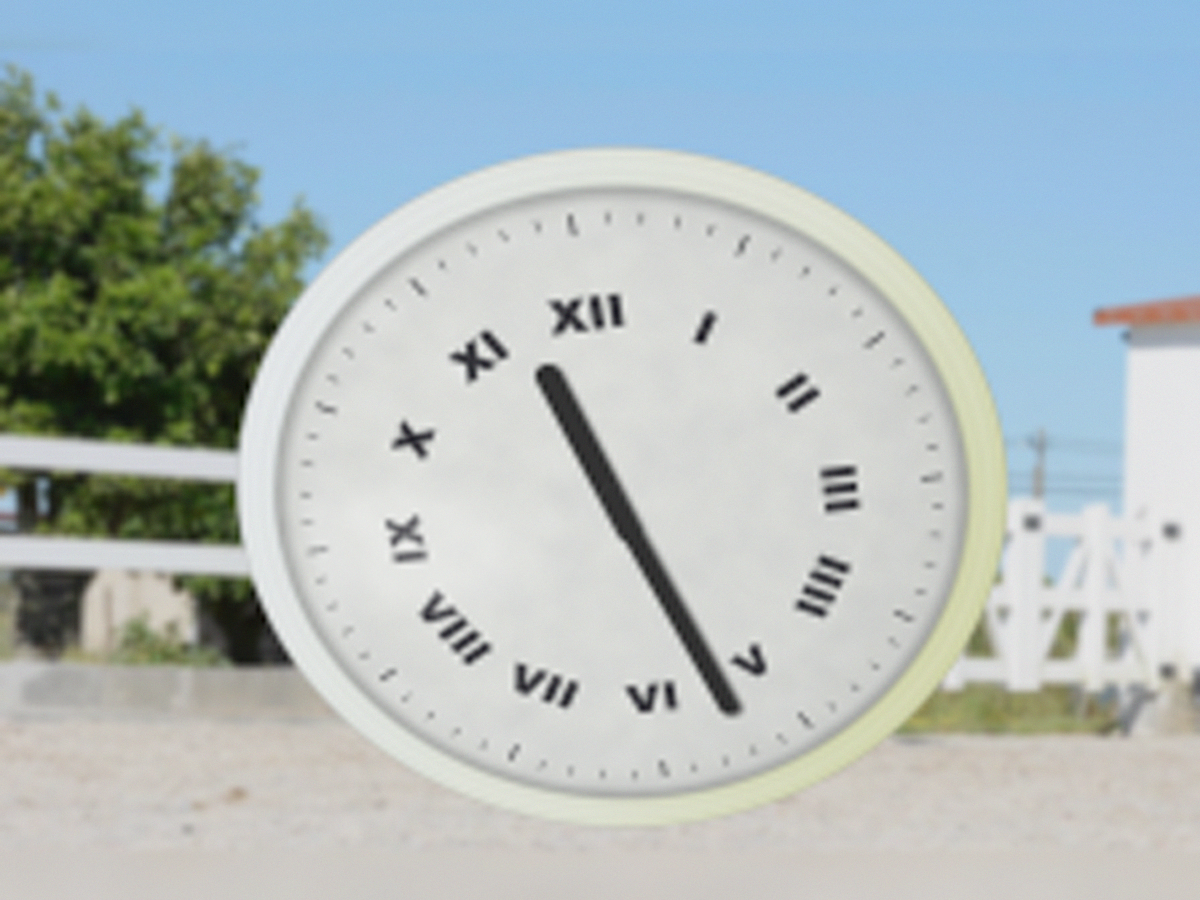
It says 11:27
